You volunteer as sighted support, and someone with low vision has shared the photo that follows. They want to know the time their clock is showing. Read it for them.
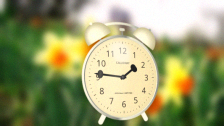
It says 1:46
